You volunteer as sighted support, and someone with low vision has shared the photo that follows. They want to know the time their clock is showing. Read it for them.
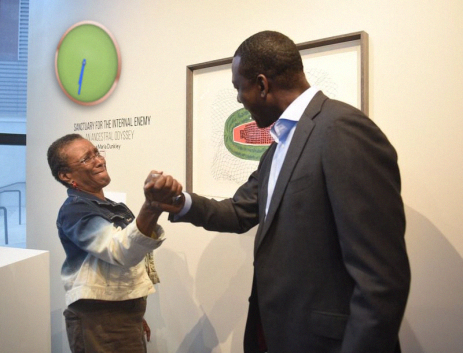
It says 6:32
